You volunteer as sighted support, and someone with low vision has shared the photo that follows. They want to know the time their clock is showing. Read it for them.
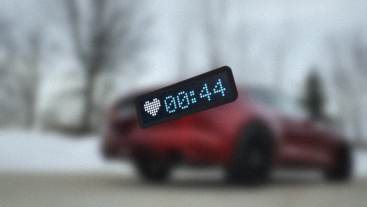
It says 0:44
